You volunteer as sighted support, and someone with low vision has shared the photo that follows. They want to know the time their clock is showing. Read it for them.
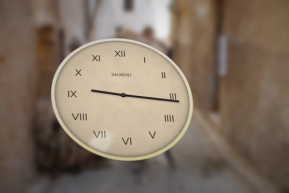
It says 9:16
